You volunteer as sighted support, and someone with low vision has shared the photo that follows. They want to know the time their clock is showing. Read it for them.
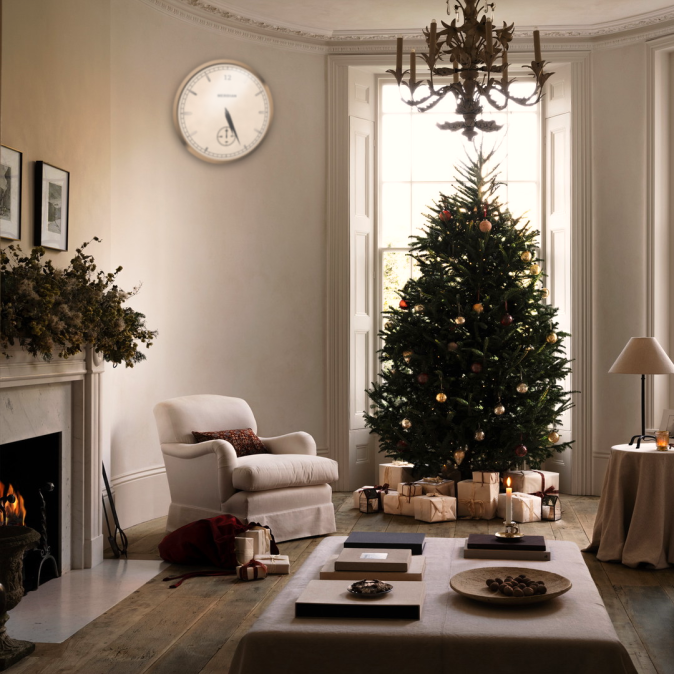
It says 5:26
